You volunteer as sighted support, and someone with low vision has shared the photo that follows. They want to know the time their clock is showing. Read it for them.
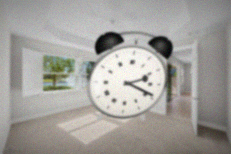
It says 2:19
